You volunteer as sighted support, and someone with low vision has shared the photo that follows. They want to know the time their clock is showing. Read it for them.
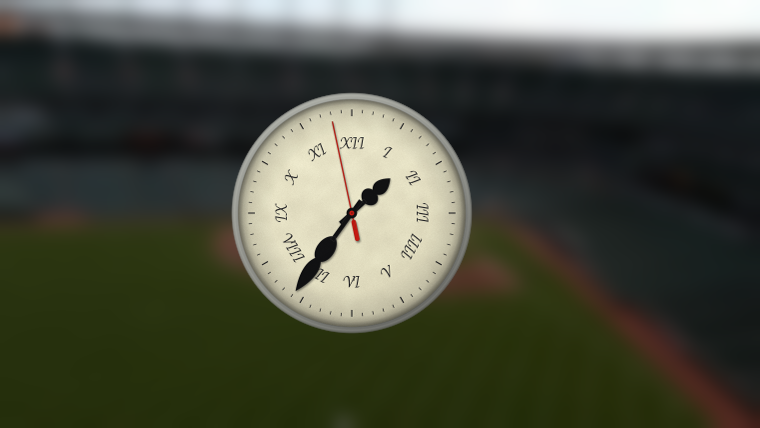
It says 1:35:58
